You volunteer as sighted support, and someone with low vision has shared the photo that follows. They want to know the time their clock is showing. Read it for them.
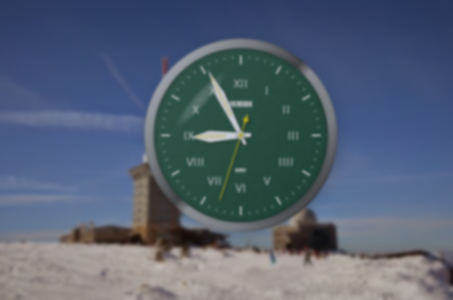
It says 8:55:33
